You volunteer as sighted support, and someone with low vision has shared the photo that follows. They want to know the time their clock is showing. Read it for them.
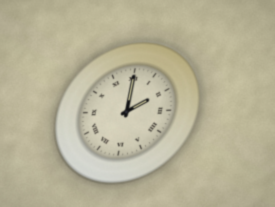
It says 2:00
